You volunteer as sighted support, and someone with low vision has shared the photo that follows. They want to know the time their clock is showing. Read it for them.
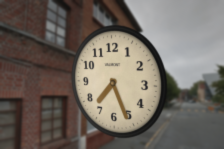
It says 7:26
